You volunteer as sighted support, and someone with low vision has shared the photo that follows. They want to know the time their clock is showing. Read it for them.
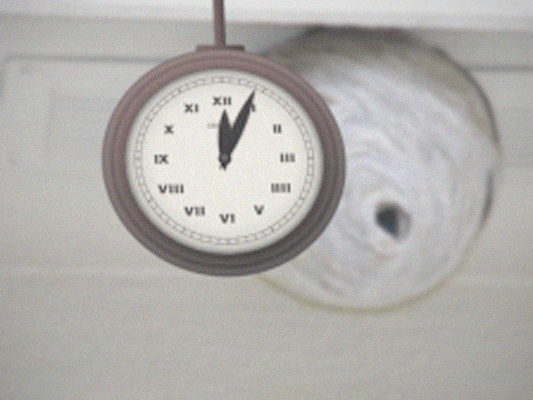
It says 12:04
